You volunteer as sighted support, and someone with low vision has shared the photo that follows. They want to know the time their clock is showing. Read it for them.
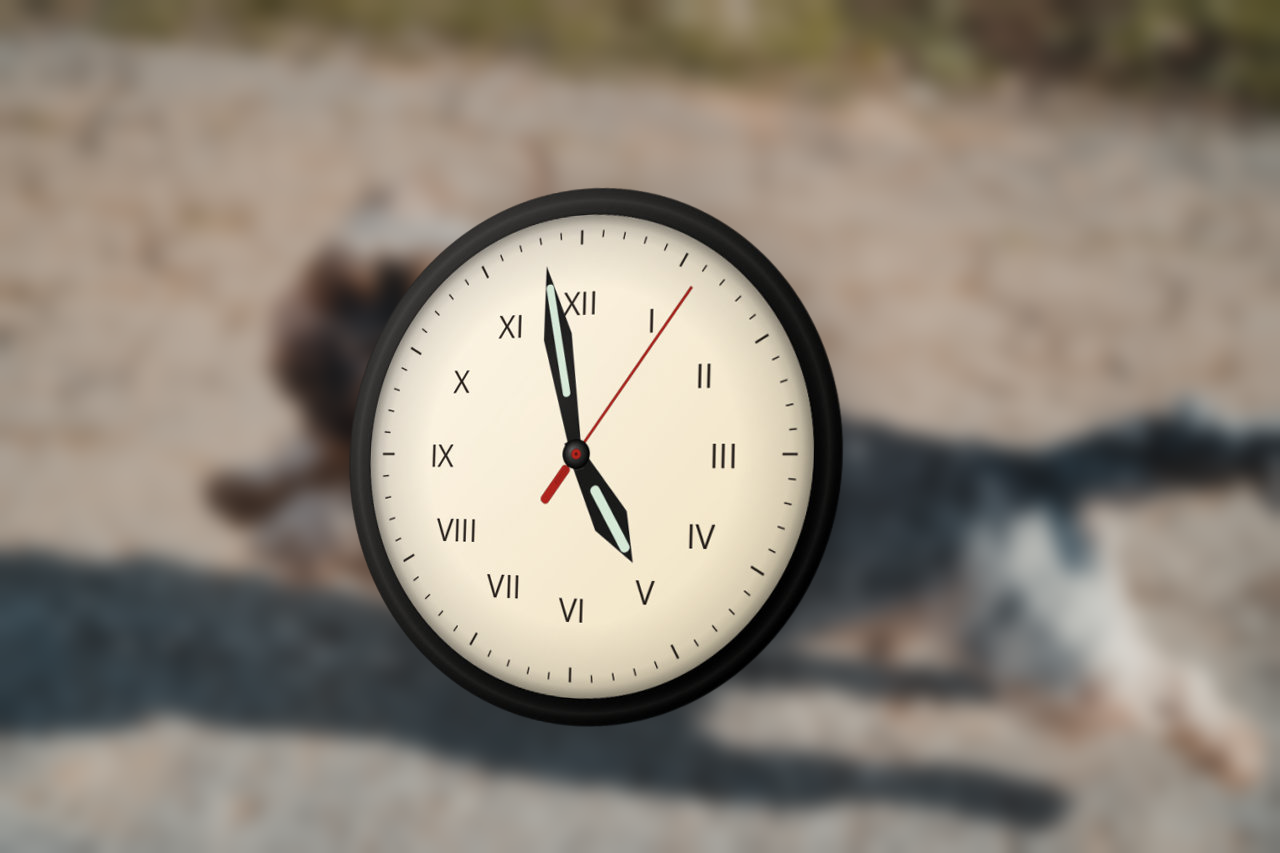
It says 4:58:06
